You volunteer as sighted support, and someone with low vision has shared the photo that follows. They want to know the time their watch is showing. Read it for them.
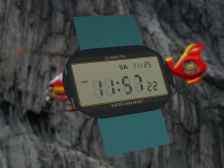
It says 11:57:22
